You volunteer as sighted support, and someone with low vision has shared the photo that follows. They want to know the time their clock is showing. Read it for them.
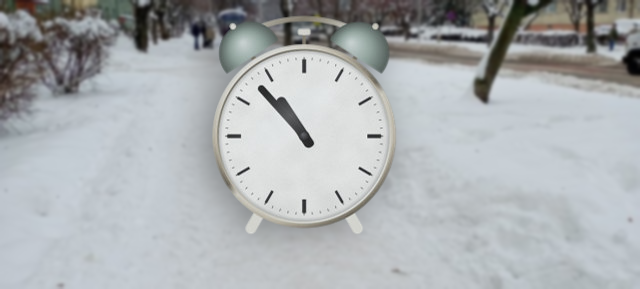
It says 10:53
